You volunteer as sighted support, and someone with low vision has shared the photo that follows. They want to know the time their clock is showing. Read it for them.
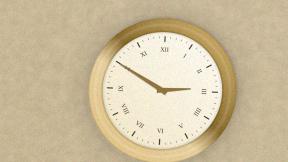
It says 2:50
